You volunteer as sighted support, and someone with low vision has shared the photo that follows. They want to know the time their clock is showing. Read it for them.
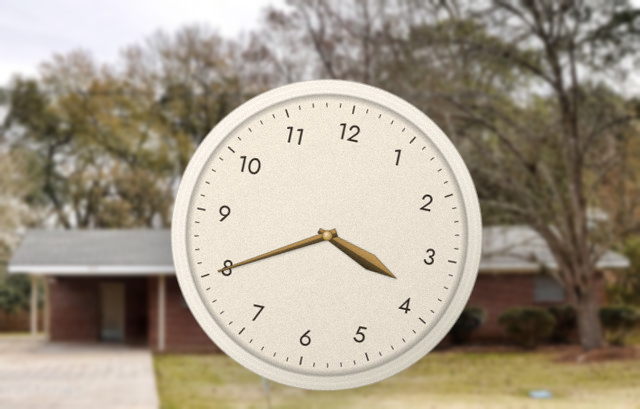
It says 3:40
